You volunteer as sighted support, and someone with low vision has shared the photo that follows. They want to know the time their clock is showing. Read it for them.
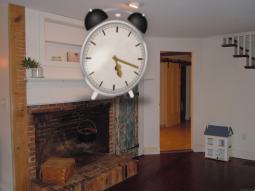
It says 5:18
